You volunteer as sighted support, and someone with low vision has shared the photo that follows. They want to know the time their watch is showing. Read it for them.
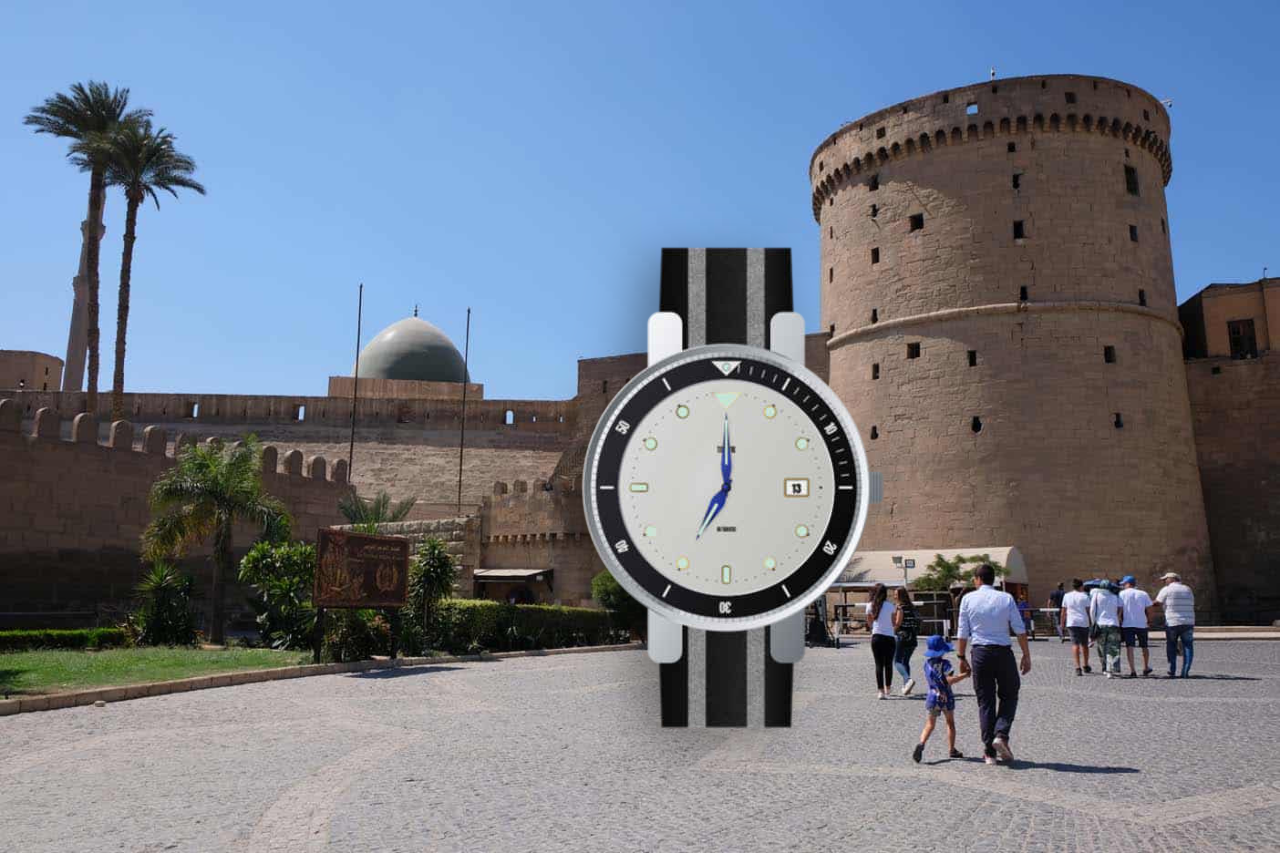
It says 7:00
